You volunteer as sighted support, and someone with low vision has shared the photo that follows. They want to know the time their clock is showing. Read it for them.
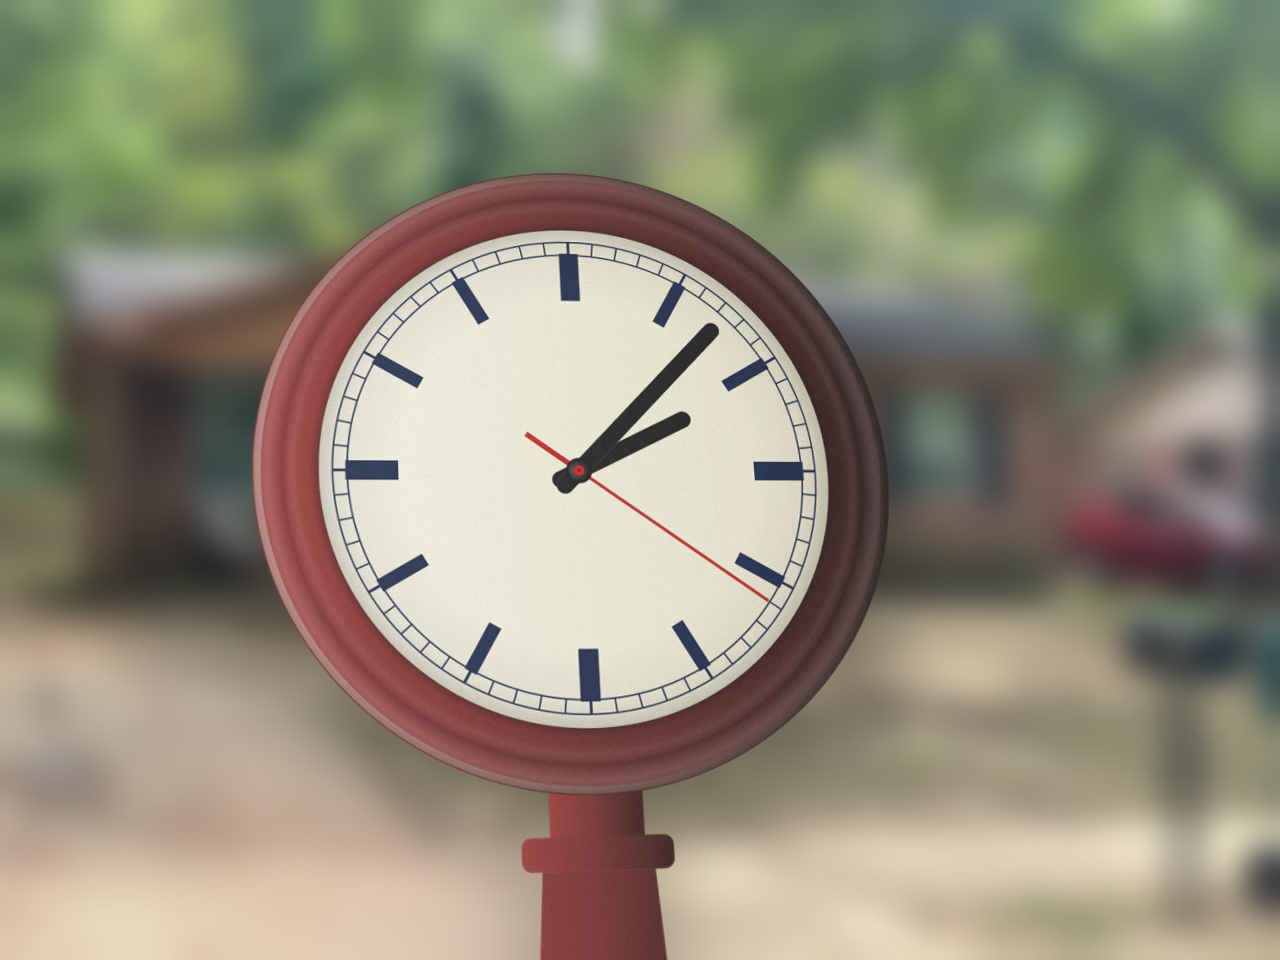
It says 2:07:21
